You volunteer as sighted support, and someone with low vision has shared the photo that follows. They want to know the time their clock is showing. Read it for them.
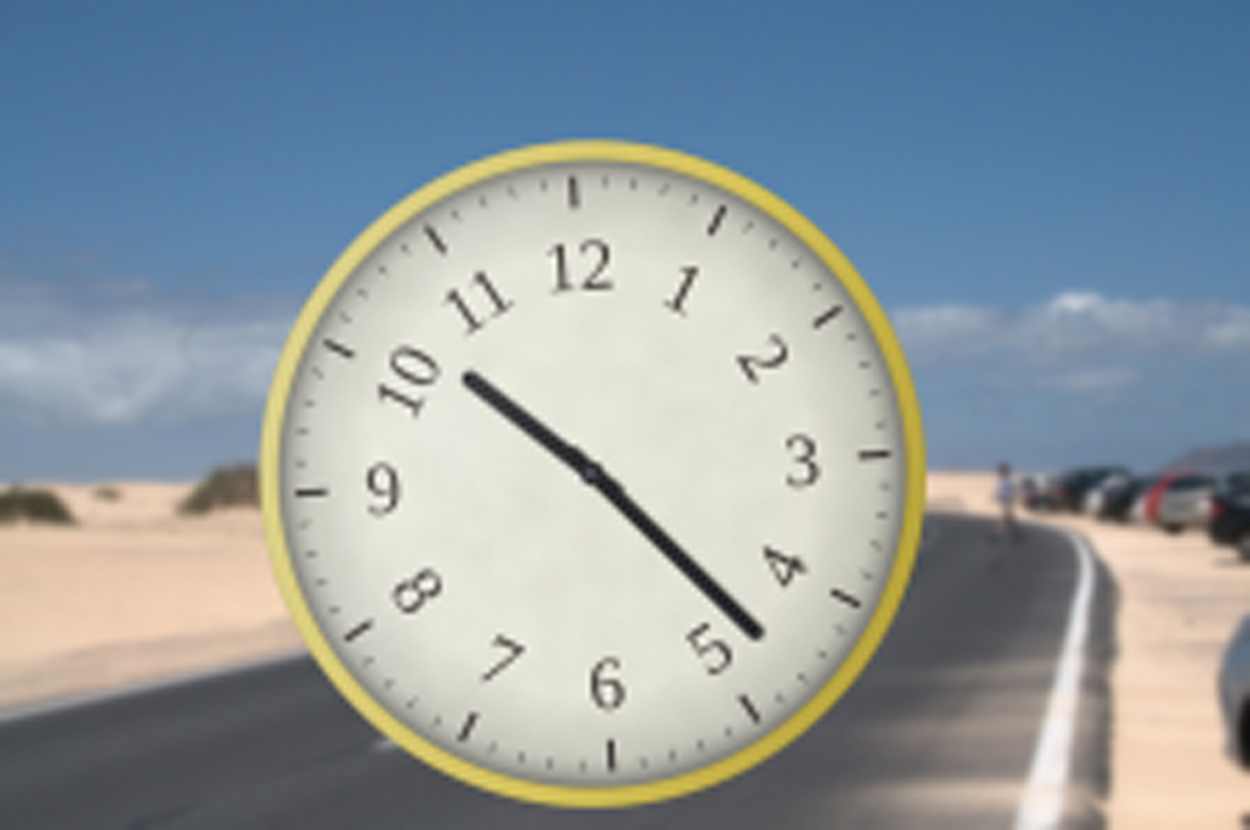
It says 10:23
